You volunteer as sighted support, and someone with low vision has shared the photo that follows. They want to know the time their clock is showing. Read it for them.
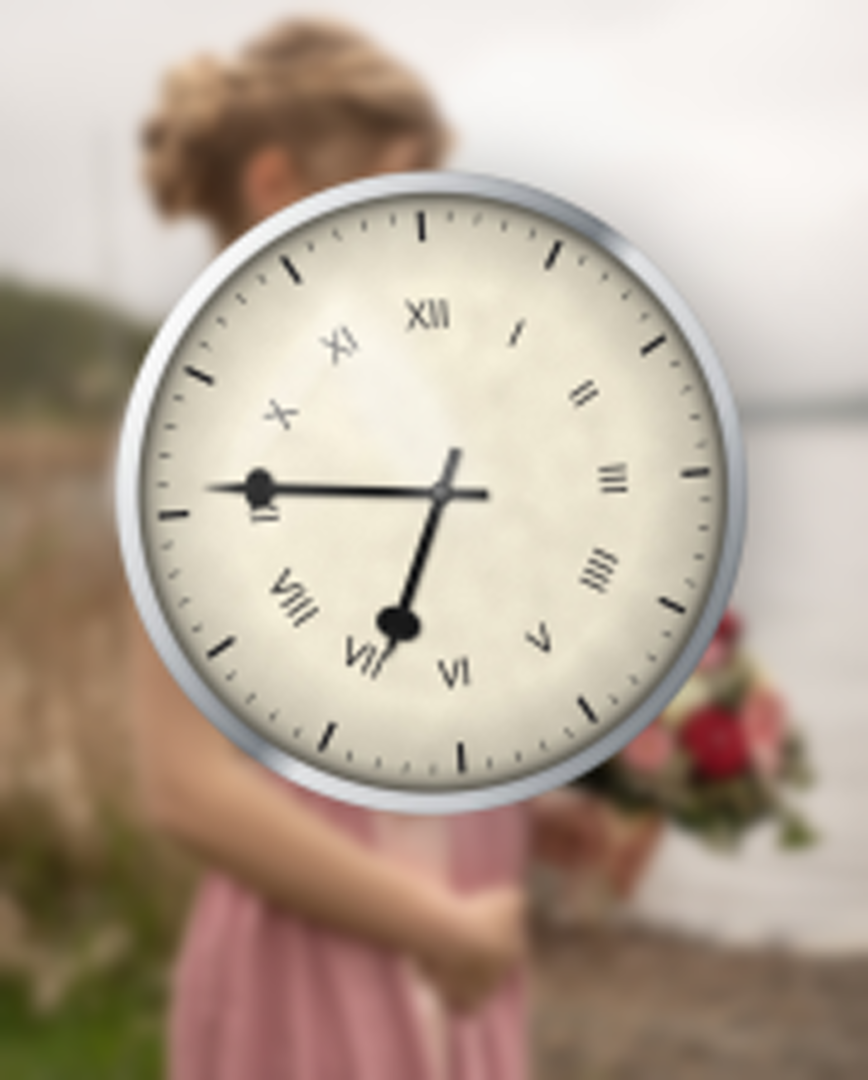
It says 6:46
